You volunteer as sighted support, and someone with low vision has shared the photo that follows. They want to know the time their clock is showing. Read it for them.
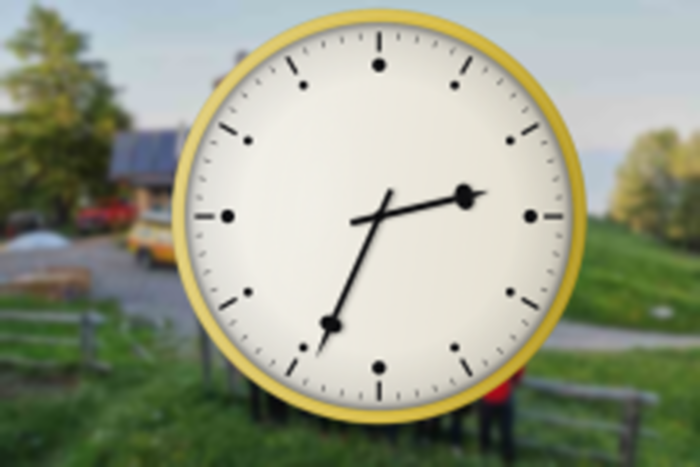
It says 2:34
